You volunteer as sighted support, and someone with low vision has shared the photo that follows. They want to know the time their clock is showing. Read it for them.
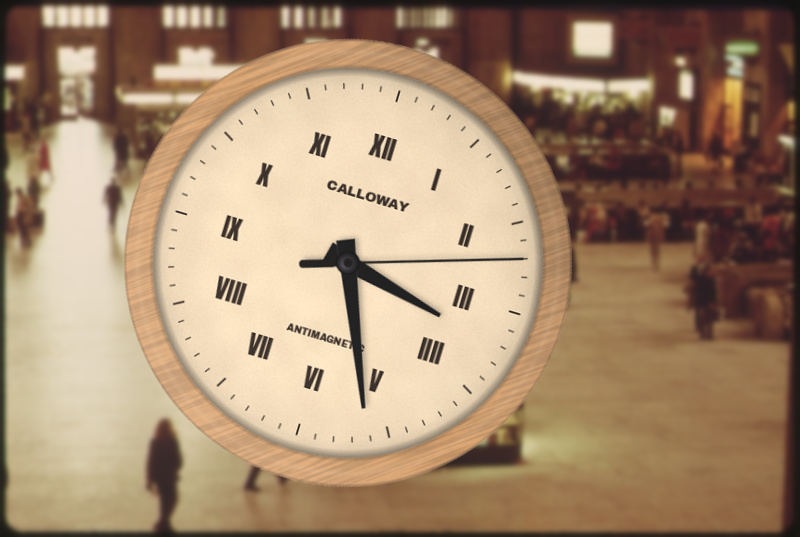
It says 3:26:12
